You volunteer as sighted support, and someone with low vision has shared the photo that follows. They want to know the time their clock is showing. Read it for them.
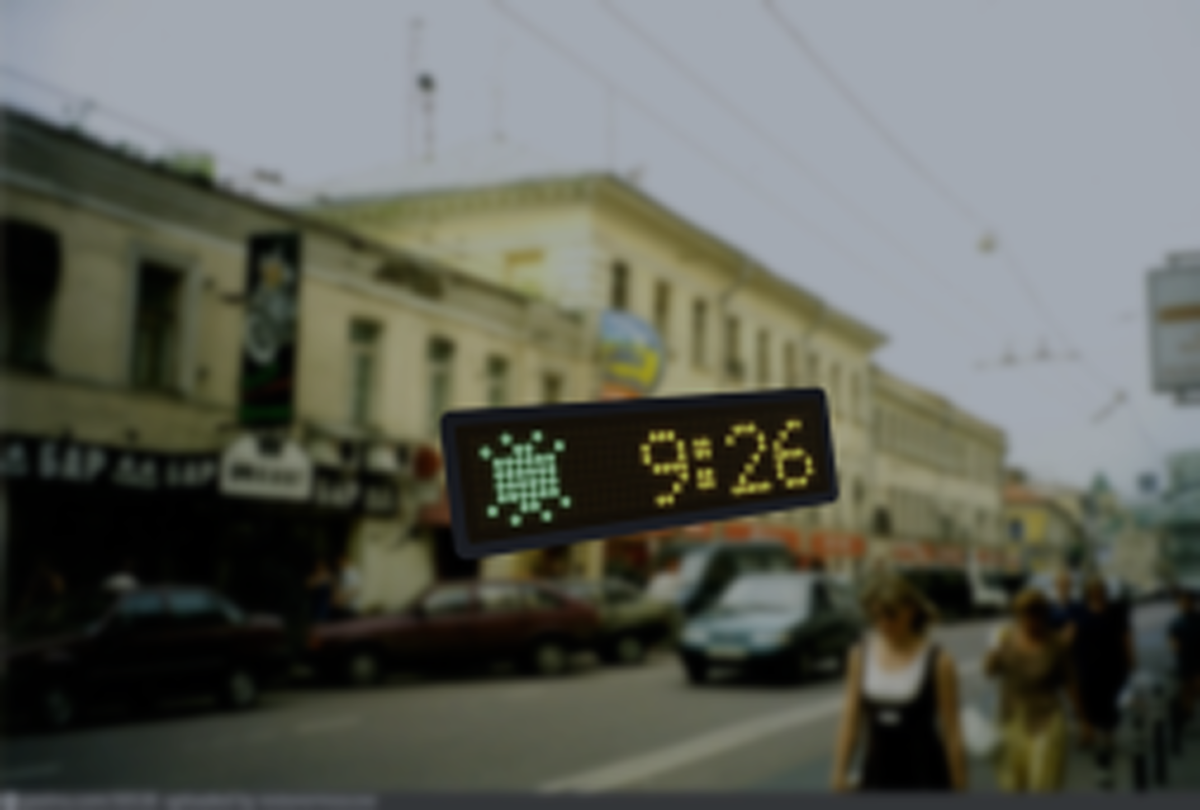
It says 9:26
